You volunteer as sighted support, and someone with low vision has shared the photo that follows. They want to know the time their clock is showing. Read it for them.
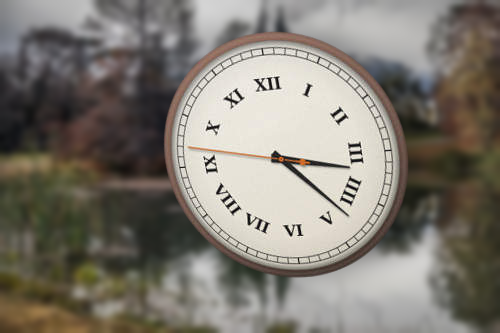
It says 3:22:47
